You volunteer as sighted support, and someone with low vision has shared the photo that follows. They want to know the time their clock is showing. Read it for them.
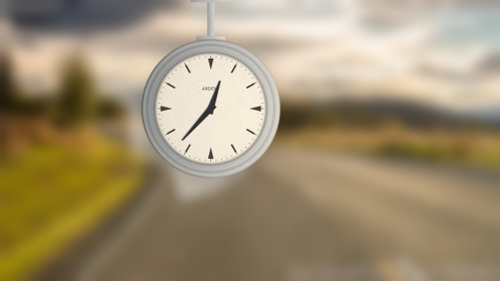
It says 12:37
